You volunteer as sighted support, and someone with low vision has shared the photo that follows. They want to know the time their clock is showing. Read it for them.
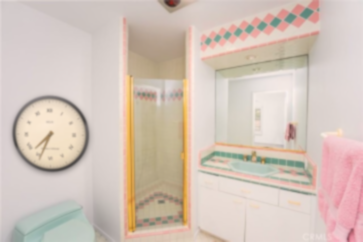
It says 7:34
